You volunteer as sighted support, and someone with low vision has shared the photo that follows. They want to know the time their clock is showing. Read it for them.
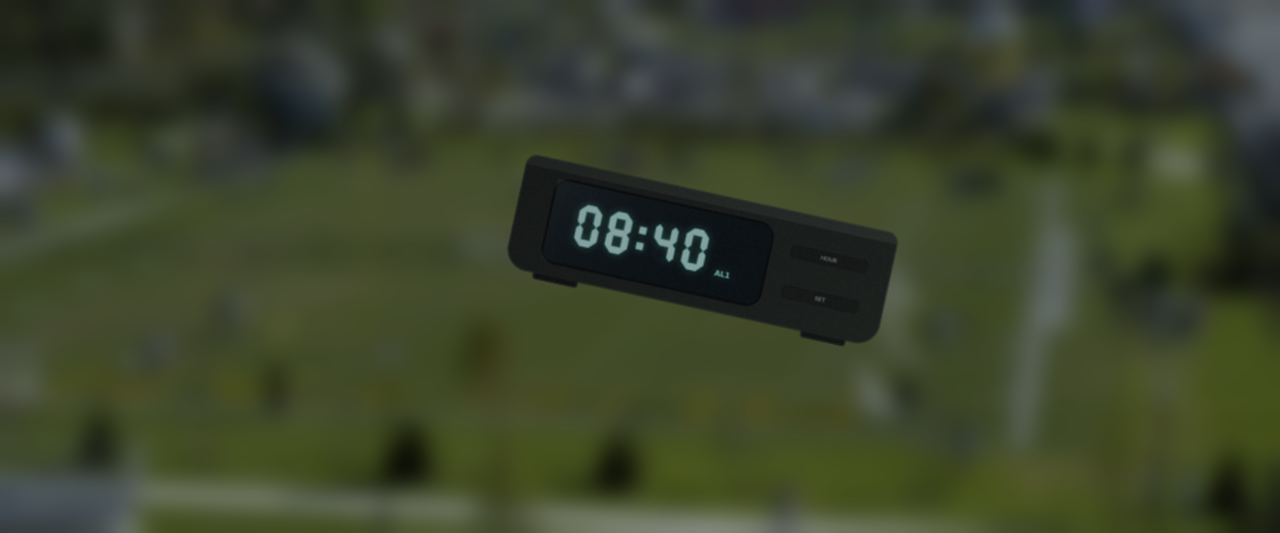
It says 8:40
